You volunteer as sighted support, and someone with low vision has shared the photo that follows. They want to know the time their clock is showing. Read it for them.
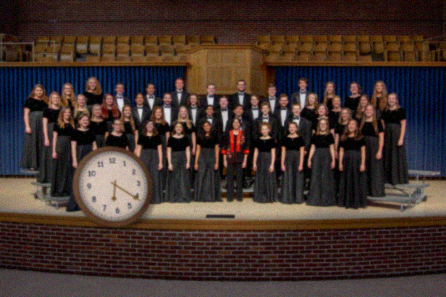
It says 6:21
